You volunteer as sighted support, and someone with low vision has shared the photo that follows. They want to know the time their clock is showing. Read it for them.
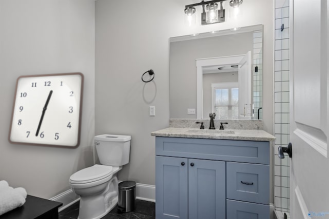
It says 12:32
